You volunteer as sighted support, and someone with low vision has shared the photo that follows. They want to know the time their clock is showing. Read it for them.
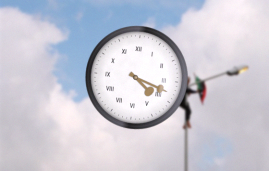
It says 4:18
